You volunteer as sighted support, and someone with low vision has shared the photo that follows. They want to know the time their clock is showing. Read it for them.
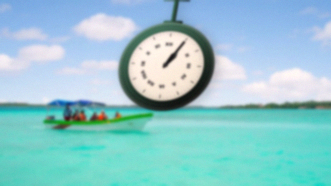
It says 1:05
